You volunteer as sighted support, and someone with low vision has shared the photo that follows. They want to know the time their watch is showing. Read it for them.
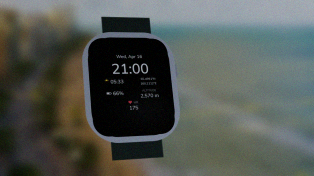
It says 21:00
